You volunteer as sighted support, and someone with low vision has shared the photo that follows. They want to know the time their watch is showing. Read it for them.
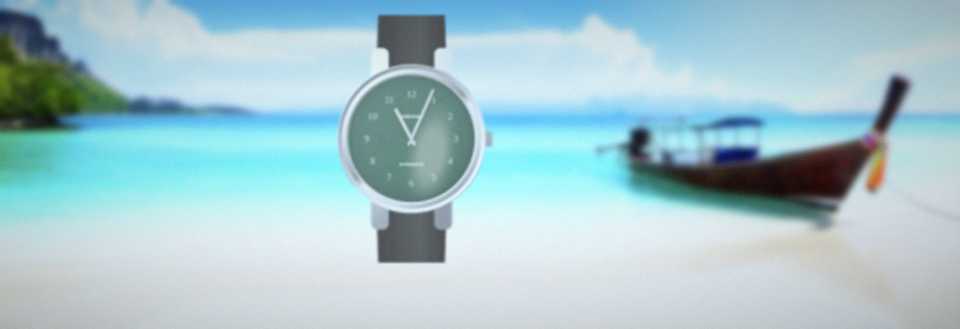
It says 11:04
